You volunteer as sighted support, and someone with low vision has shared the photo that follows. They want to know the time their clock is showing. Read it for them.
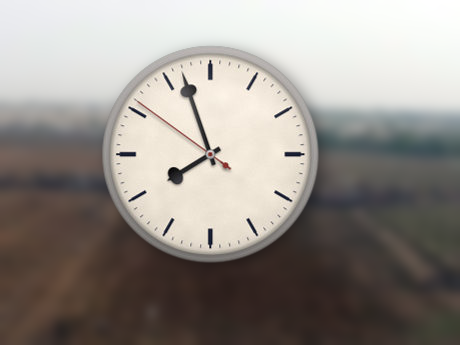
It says 7:56:51
